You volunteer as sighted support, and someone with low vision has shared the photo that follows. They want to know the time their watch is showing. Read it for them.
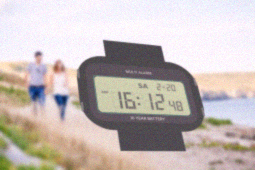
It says 16:12:48
